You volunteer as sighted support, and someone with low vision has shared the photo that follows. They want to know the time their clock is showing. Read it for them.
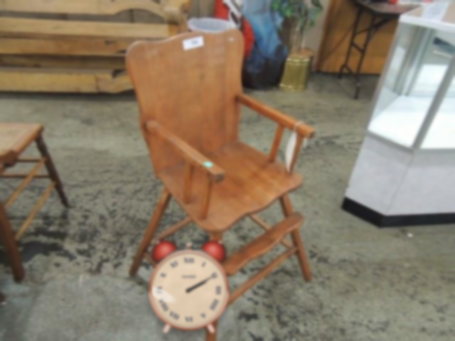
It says 2:10
